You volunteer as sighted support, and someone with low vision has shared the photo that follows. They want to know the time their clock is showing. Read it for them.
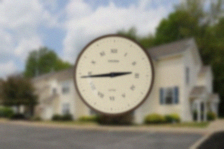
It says 2:44
